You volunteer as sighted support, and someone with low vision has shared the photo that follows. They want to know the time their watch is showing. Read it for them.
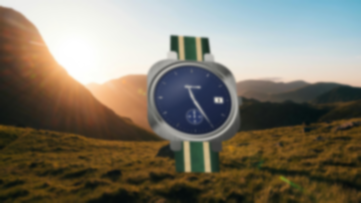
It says 11:25
